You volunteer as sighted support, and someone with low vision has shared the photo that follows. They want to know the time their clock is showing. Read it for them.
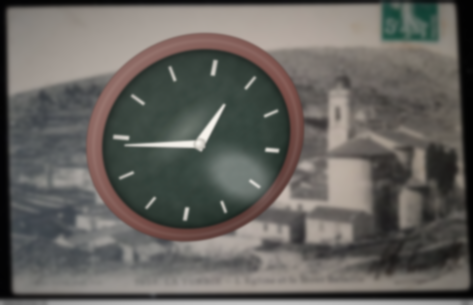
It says 12:44
